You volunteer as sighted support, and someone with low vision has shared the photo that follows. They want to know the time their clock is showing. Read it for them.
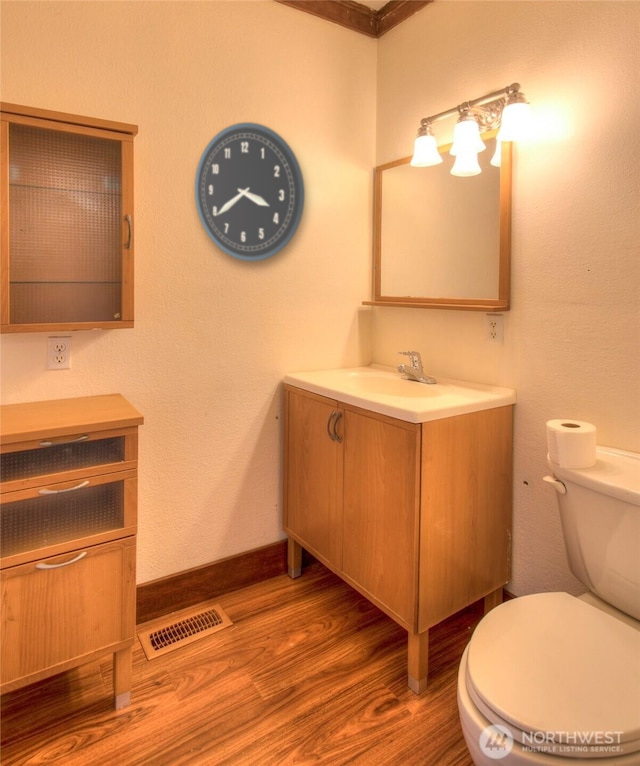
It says 3:39
